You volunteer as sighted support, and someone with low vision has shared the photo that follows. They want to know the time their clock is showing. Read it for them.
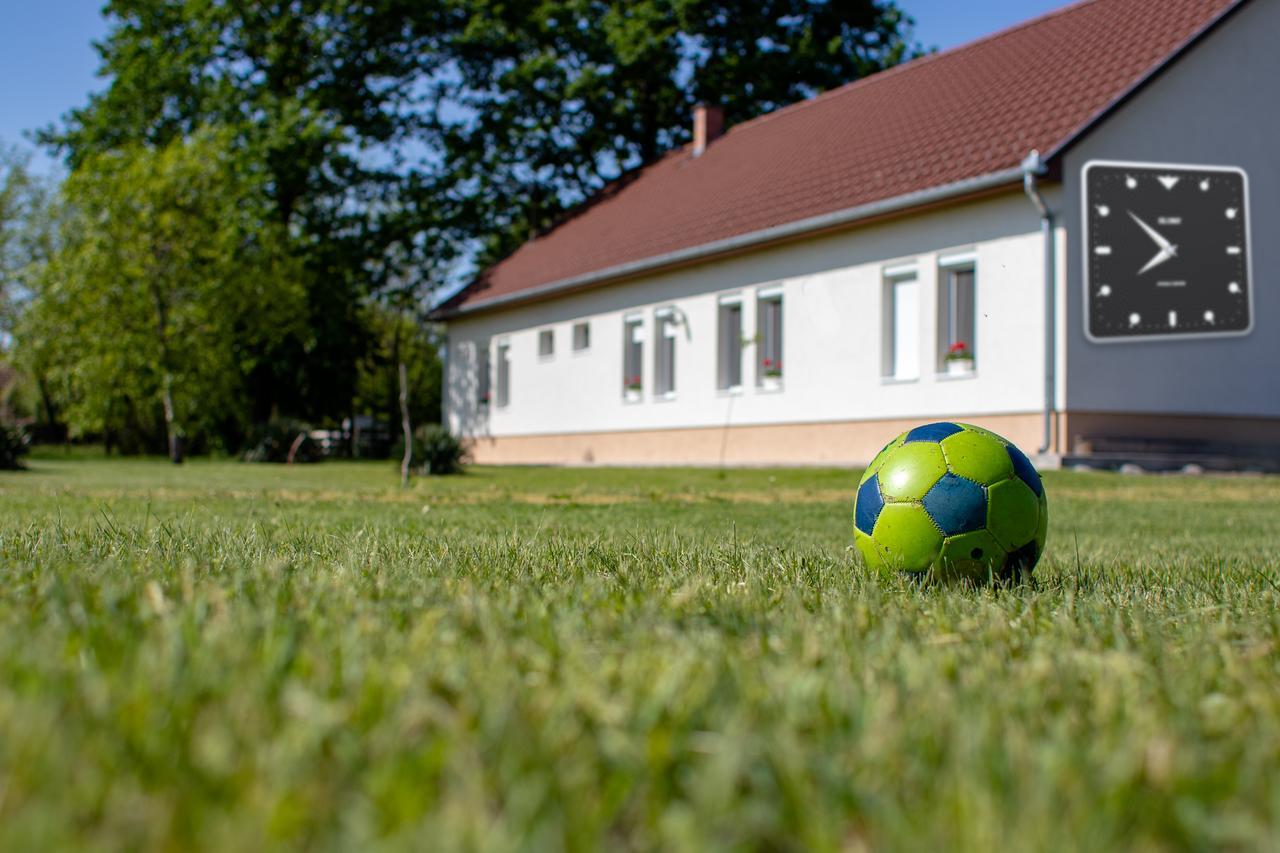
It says 7:52
